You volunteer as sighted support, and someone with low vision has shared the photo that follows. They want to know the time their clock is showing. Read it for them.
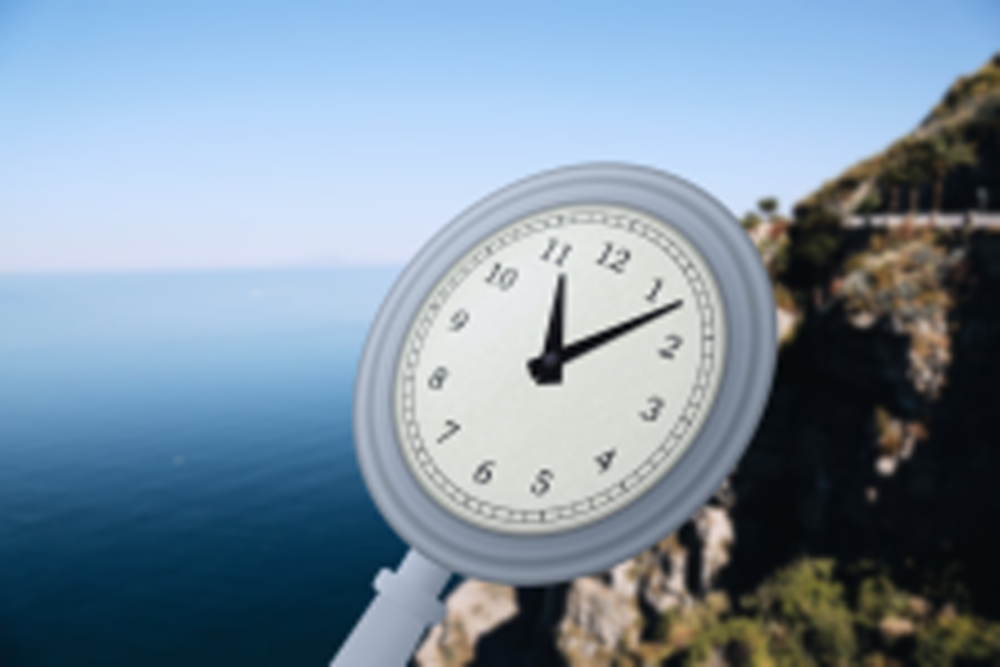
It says 11:07
